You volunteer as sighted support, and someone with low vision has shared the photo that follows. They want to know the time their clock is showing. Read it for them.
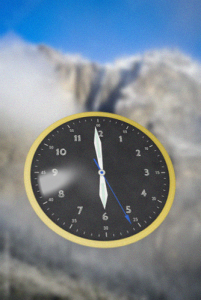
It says 5:59:26
